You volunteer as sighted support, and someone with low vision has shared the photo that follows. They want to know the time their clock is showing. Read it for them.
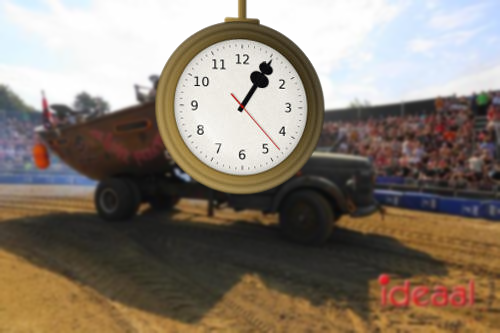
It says 1:05:23
